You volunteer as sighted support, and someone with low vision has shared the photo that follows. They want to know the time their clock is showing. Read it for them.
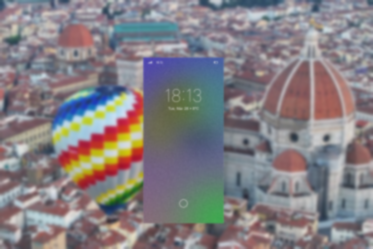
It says 18:13
